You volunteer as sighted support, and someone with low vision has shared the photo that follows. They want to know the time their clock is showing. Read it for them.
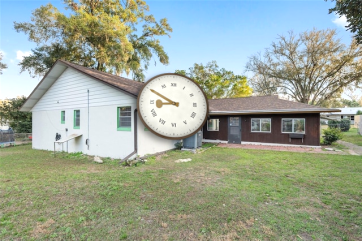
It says 8:50
